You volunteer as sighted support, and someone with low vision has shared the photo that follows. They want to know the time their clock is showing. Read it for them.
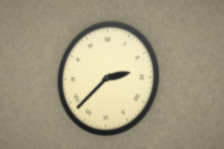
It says 2:38
